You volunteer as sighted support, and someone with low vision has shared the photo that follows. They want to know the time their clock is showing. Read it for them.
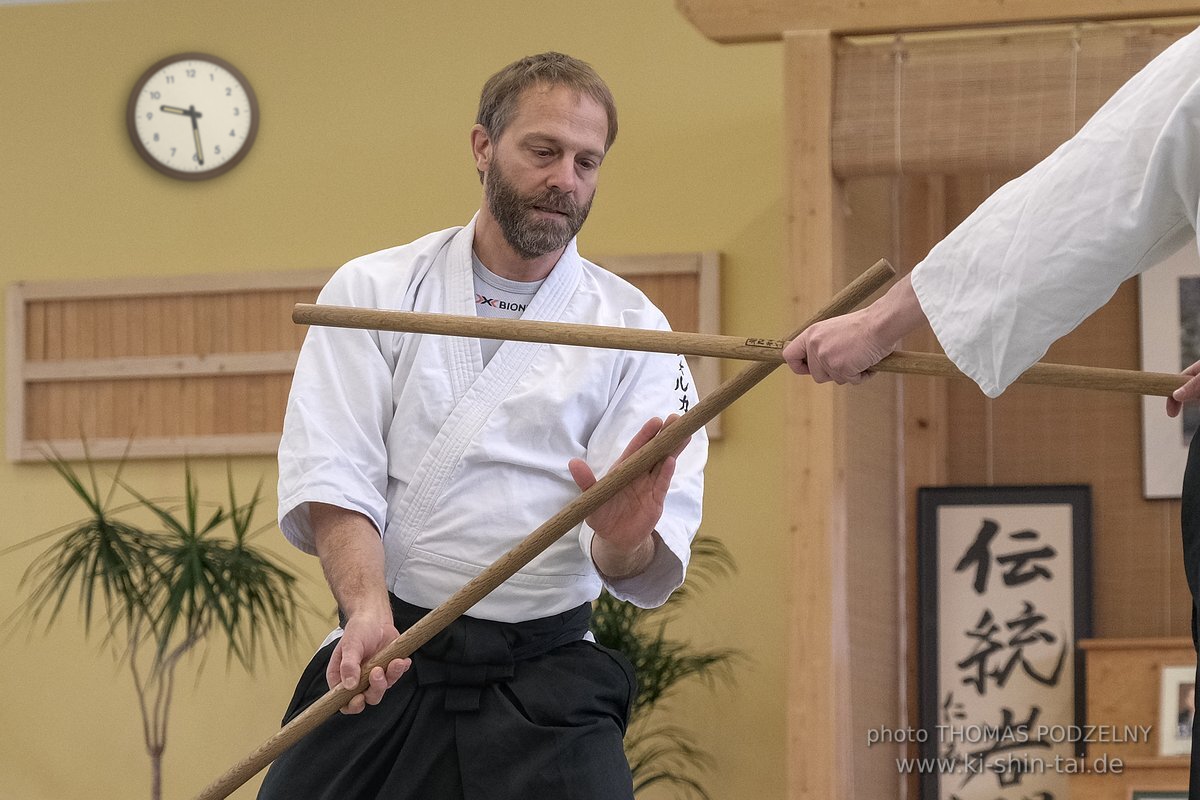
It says 9:29
